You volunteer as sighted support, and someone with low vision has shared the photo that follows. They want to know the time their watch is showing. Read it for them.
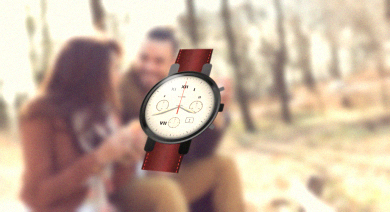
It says 3:41
